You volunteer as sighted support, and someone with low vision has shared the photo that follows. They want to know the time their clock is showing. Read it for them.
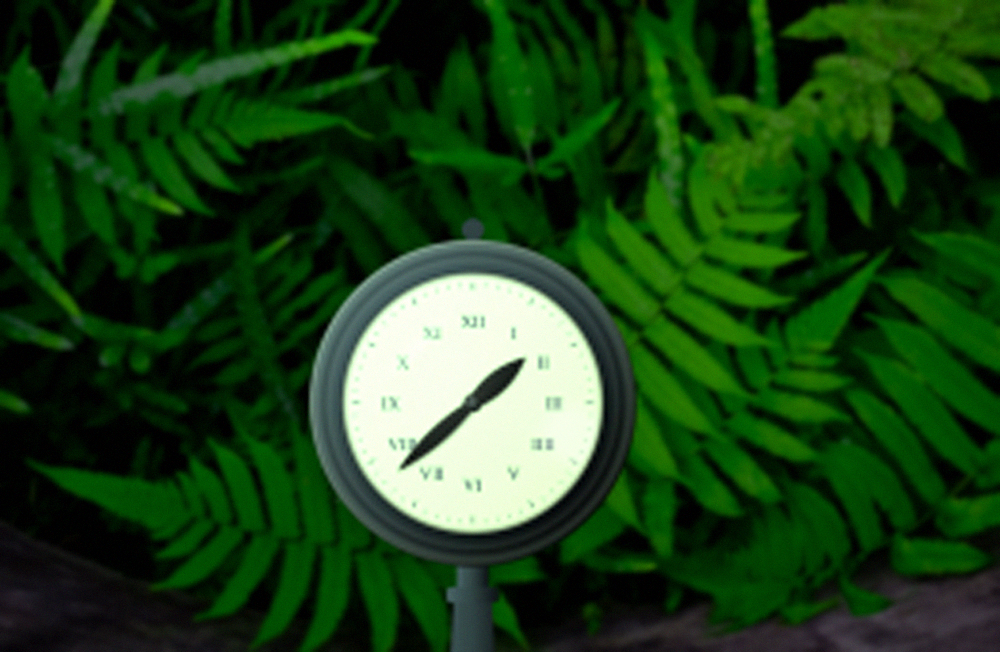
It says 1:38
